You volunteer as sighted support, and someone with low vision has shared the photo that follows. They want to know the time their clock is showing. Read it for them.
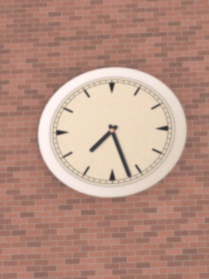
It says 7:27
